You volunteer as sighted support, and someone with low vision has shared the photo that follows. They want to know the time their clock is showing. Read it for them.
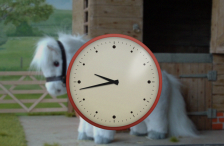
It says 9:43
